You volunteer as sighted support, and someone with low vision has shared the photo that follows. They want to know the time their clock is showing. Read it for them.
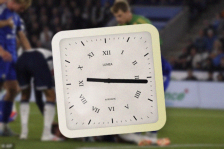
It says 9:16
